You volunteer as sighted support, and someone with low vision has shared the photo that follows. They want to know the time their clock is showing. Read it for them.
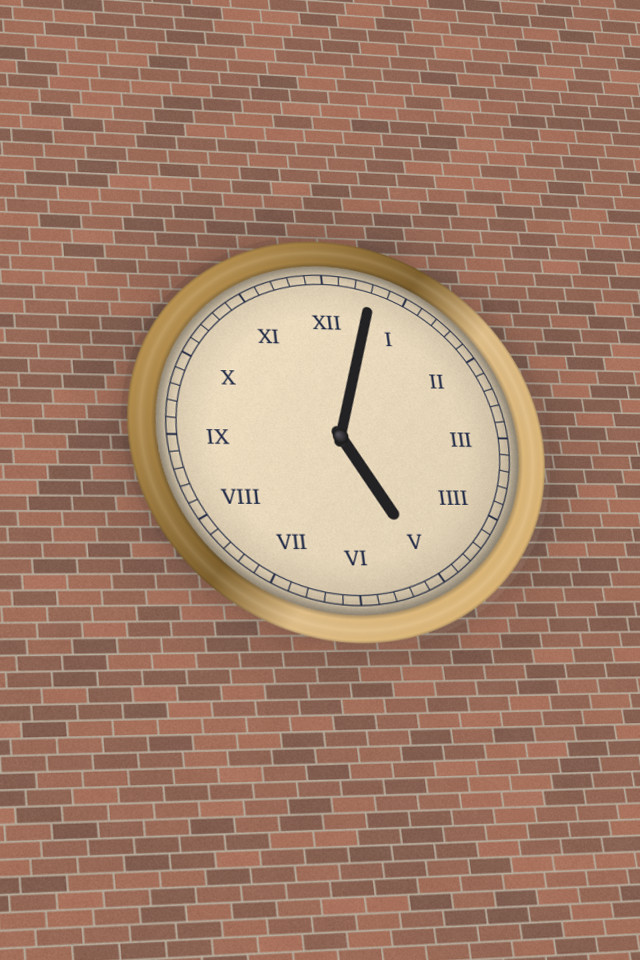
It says 5:03
